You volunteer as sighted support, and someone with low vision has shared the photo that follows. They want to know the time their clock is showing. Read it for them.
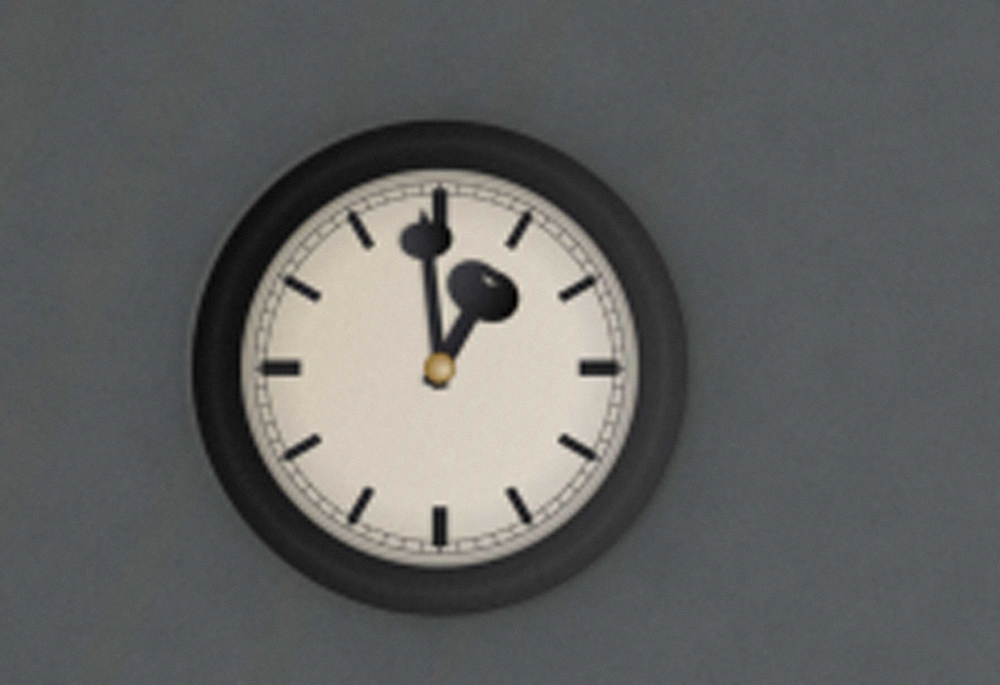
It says 12:59
